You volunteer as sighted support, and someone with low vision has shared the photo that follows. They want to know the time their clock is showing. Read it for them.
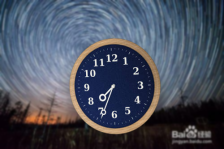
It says 7:34
